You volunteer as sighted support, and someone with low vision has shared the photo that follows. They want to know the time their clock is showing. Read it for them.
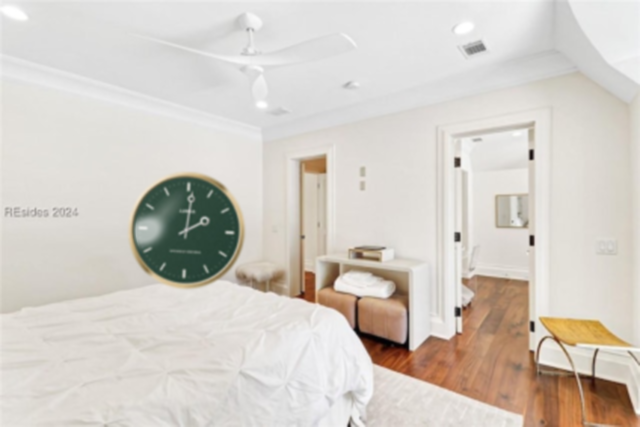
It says 2:01
